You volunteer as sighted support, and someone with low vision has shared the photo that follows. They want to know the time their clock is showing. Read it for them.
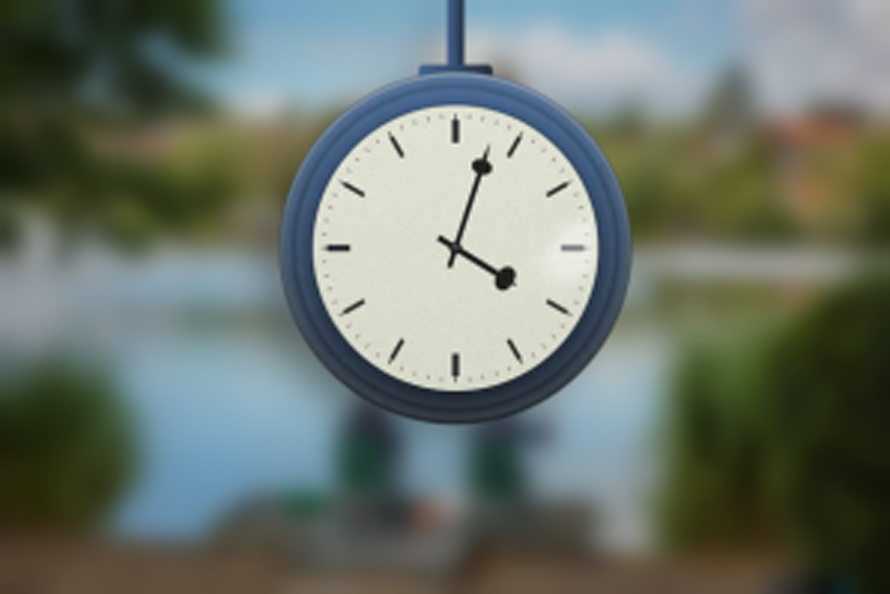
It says 4:03
